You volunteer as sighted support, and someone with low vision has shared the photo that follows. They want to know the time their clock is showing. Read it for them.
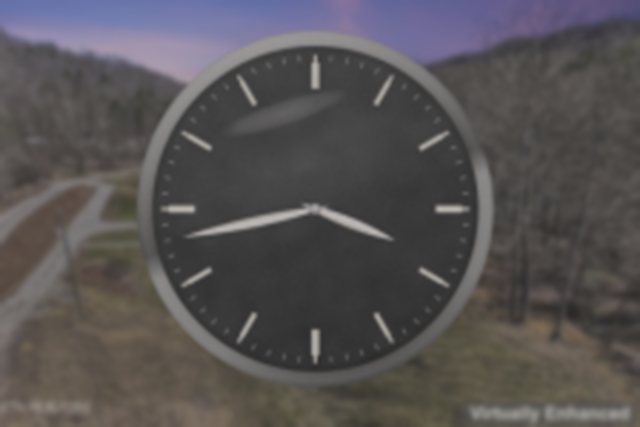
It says 3:43
